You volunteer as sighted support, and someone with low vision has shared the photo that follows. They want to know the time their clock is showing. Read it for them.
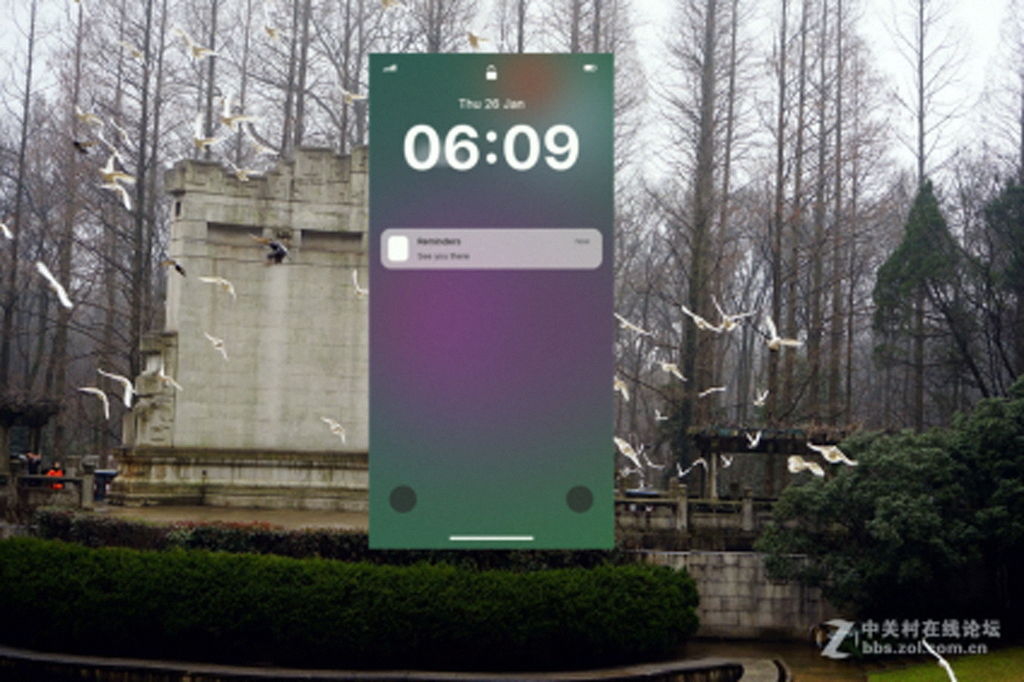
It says 6:09
